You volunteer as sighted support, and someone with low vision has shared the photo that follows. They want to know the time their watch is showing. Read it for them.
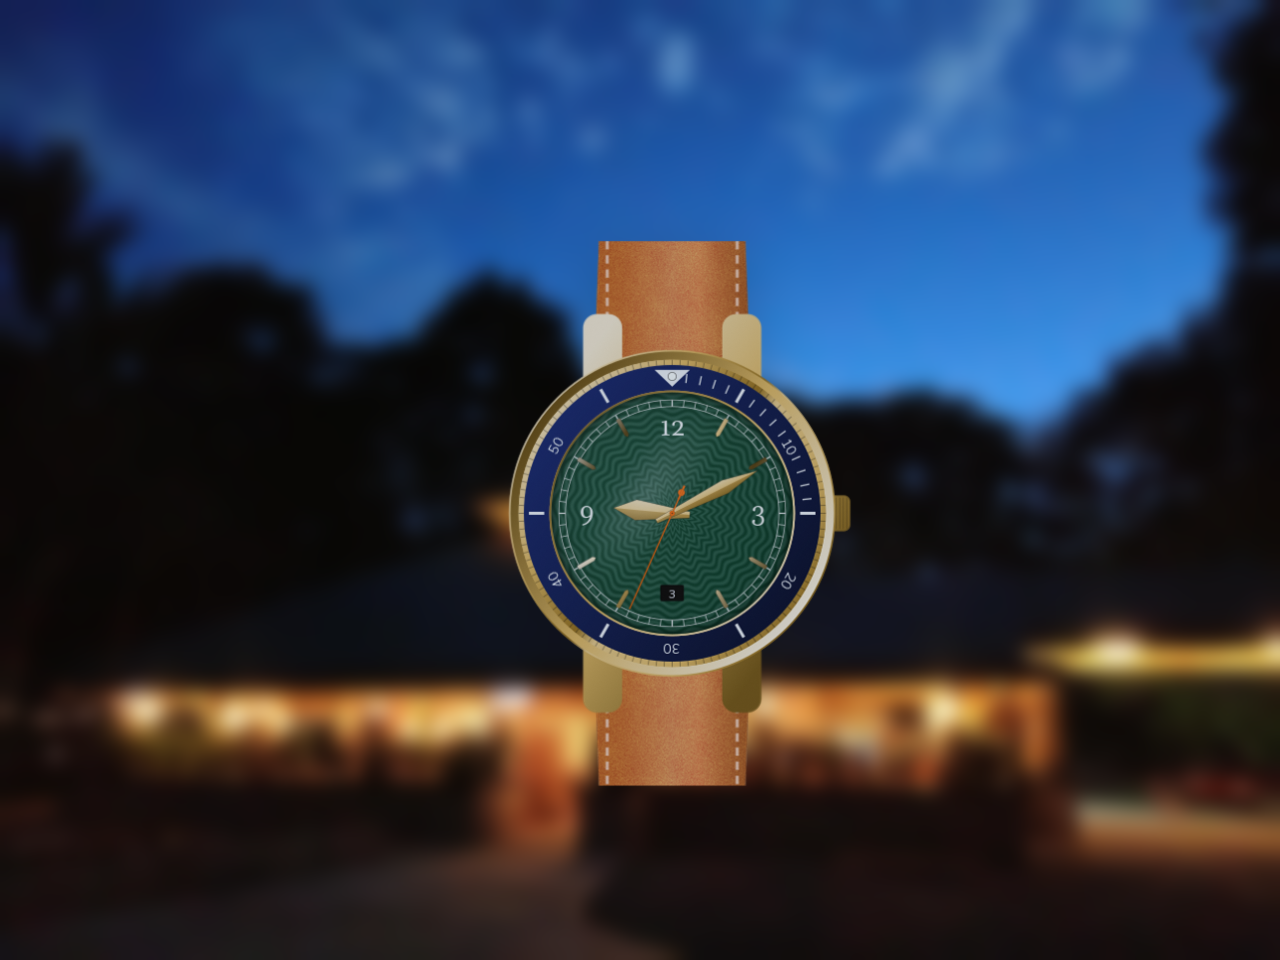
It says 9:10:34
